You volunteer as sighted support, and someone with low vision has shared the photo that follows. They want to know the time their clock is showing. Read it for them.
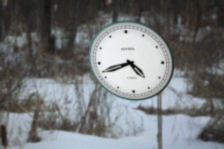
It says 4:42
